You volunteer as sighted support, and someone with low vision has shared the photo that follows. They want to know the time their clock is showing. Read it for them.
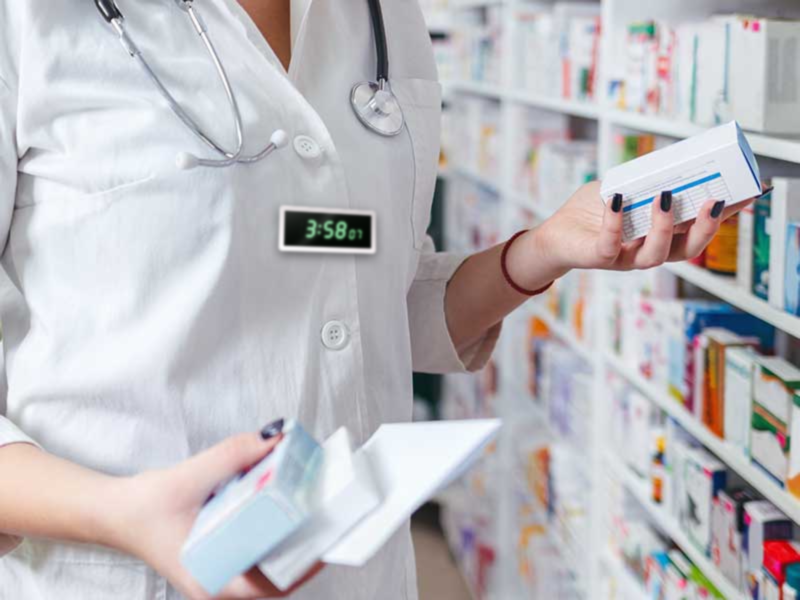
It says 3:58
